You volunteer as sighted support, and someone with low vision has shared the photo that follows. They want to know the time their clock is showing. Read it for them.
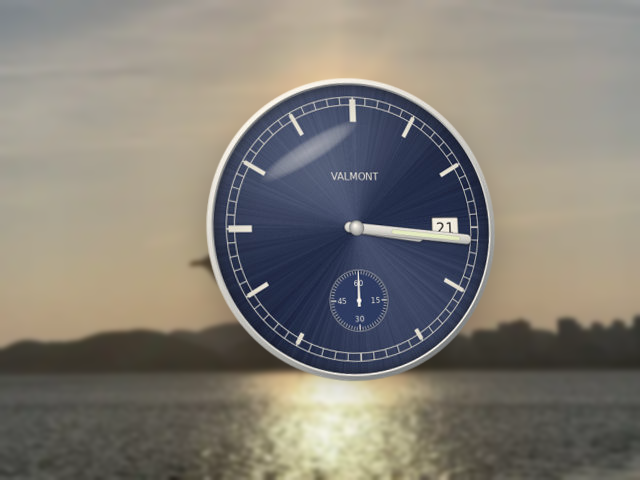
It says 3:16
